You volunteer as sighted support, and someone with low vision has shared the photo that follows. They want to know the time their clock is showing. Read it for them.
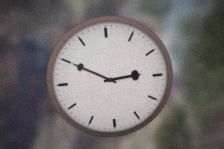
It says 2:50
